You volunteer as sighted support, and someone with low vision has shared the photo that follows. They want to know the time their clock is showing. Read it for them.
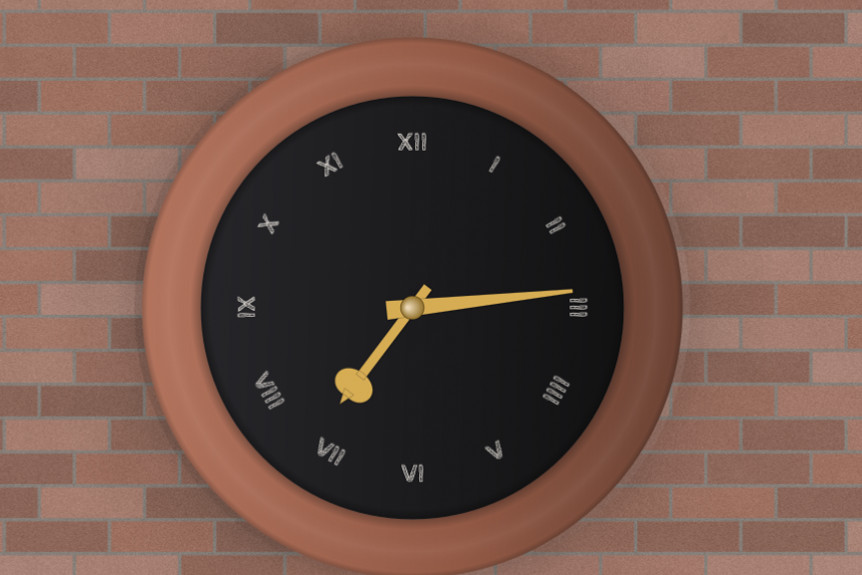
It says 7:14
